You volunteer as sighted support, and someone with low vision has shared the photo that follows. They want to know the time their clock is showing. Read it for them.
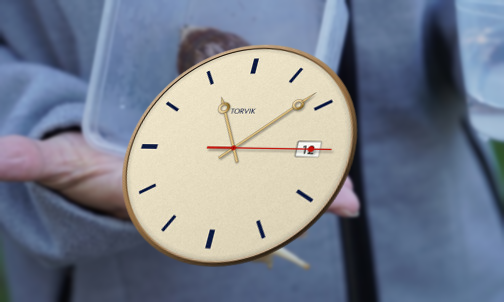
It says 11:08:15
